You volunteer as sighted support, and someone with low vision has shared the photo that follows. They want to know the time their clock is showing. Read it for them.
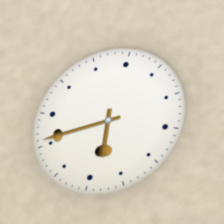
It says 5:41
